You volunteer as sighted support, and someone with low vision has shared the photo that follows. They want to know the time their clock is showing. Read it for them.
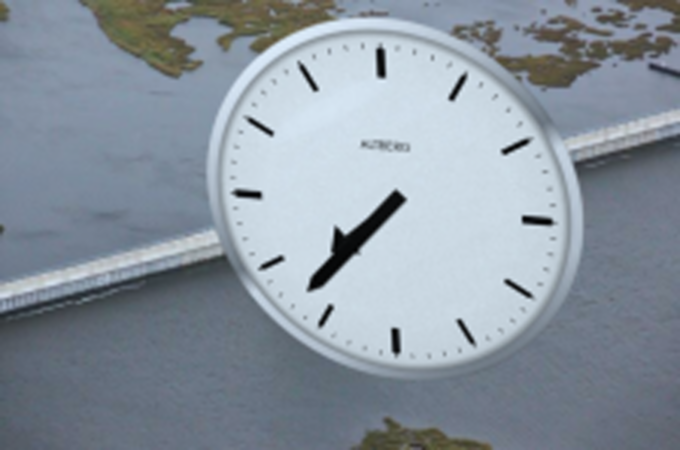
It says 7:37
